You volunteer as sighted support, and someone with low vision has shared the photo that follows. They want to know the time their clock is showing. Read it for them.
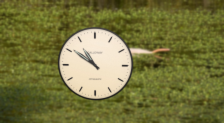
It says 10:51
